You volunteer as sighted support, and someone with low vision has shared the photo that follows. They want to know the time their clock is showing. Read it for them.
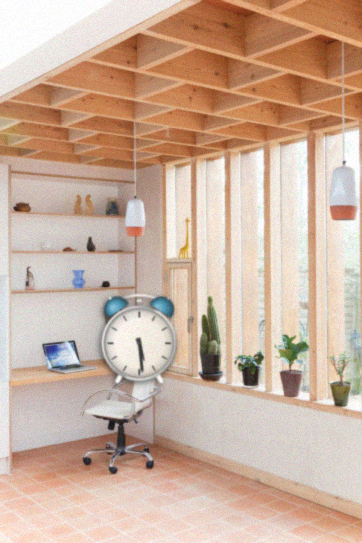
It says 5:29
